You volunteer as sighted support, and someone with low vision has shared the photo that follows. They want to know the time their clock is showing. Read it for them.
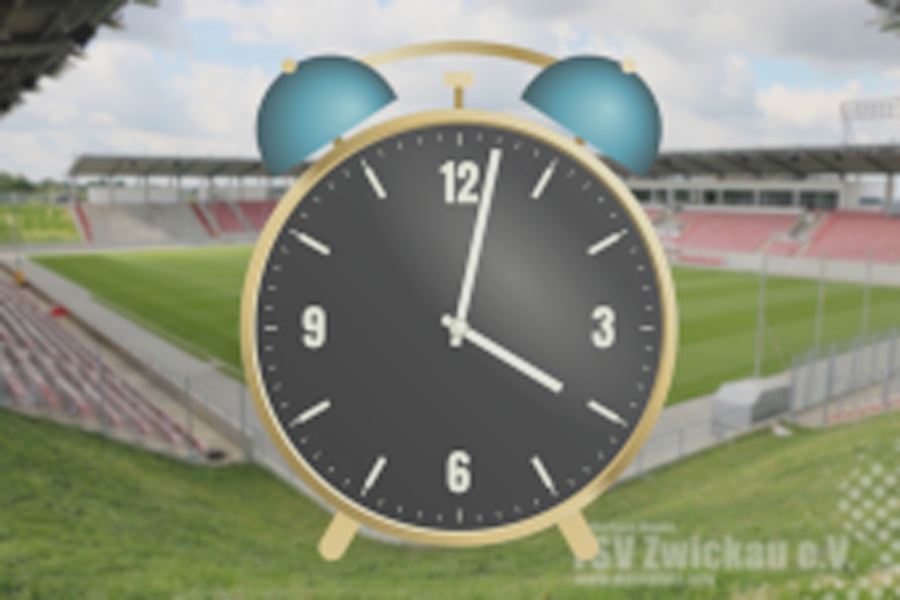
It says 4:02
